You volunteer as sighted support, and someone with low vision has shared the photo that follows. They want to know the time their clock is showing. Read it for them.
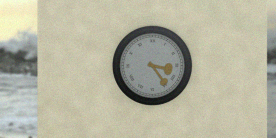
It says 3:24
